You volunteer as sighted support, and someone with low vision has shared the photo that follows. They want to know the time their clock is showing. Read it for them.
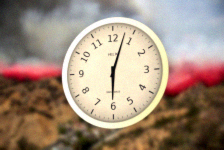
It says 6:03
